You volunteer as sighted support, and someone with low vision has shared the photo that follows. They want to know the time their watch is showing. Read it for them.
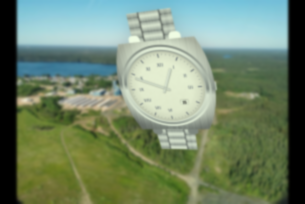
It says 12:49
